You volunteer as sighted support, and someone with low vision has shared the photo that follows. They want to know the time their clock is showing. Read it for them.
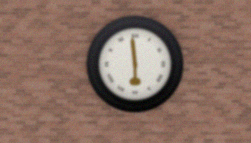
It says 5:59
